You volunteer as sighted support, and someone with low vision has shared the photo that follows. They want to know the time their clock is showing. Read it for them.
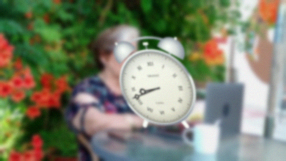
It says 8:42
